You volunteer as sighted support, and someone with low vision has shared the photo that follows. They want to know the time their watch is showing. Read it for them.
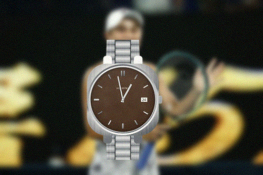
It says 12:58
